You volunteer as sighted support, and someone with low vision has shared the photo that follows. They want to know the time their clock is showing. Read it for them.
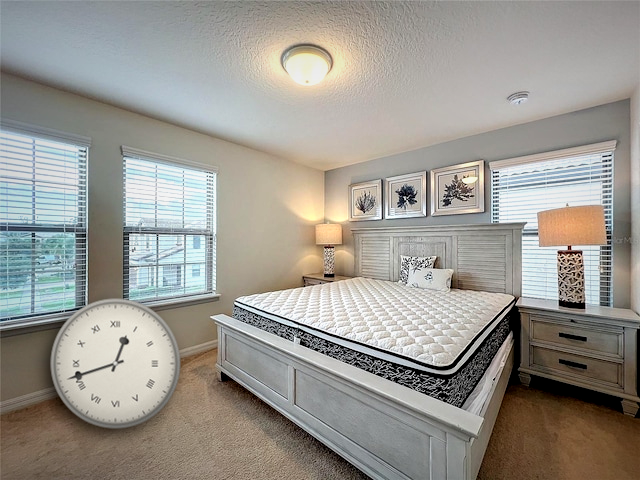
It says 12:42
